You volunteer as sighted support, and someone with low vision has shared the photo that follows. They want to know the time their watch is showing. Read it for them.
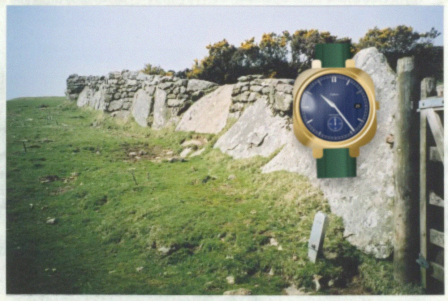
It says 10:24
